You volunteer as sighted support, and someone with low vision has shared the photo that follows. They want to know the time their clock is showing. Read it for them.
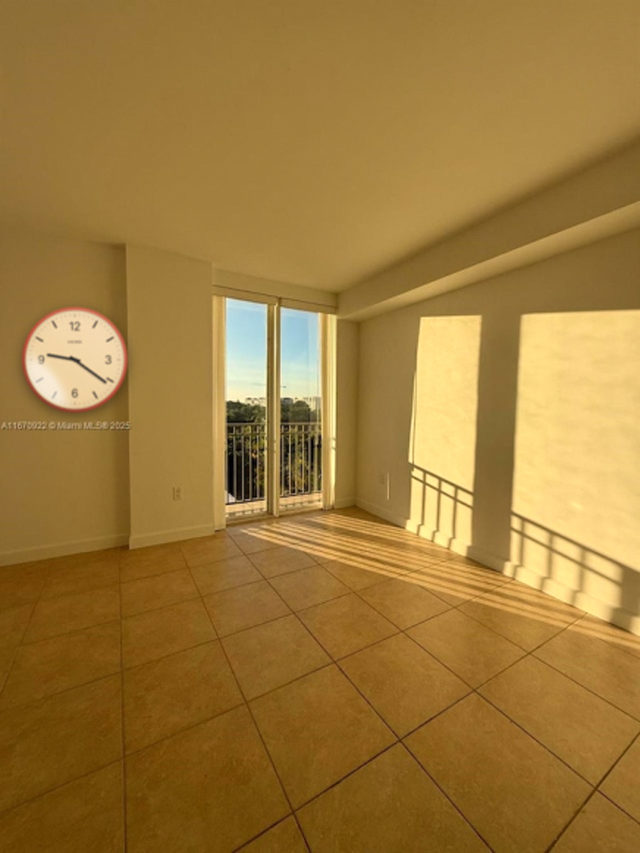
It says 9:21
